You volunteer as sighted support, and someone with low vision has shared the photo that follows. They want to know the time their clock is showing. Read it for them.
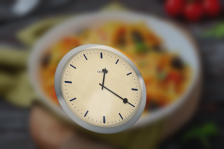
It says 12:20
